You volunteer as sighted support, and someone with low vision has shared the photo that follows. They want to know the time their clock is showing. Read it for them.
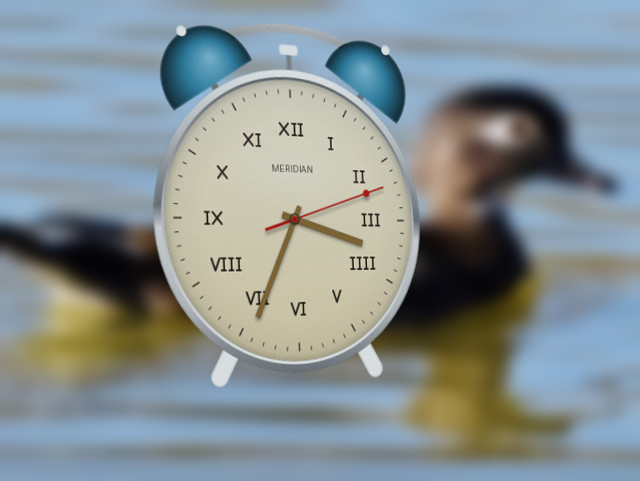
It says 3:34:12
